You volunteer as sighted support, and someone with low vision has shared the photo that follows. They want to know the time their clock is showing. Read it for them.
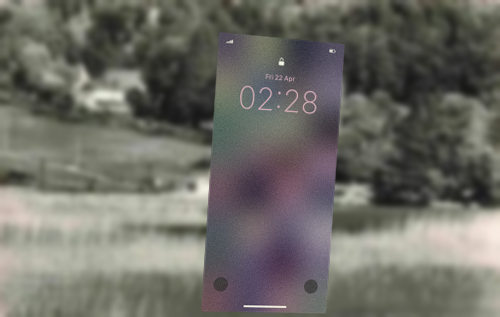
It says 2:28
